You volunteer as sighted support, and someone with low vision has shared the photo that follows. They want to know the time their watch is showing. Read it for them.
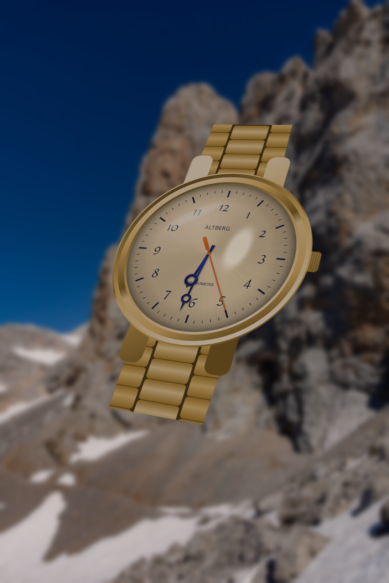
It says 6:31:25
